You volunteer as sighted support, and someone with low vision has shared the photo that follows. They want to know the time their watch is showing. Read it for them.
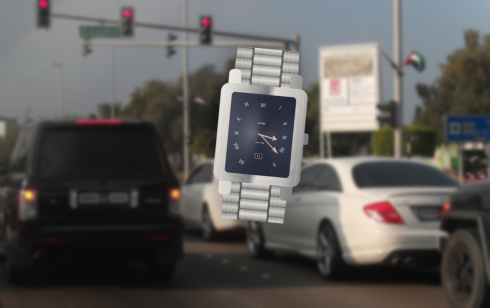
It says 3:22
